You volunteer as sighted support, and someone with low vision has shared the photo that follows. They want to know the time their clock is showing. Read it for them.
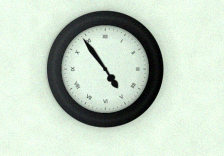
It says 4:54
